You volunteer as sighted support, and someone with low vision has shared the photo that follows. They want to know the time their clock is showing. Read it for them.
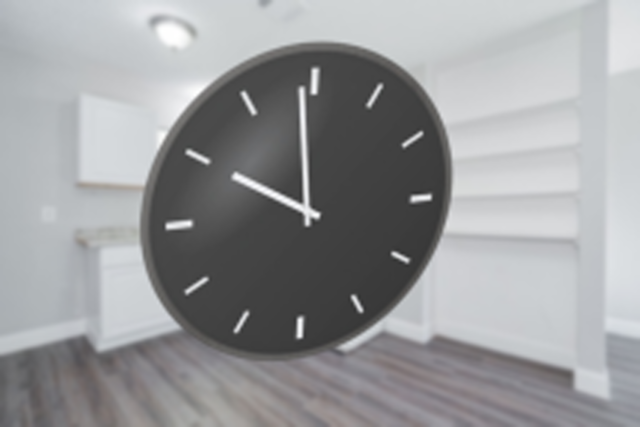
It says 9:59
